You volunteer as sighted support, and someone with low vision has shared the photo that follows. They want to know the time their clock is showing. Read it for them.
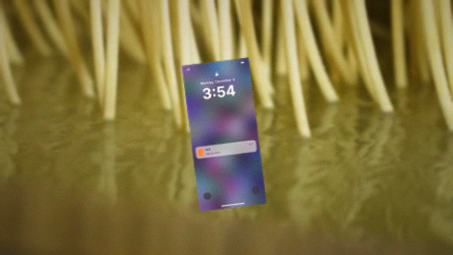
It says 3:54
